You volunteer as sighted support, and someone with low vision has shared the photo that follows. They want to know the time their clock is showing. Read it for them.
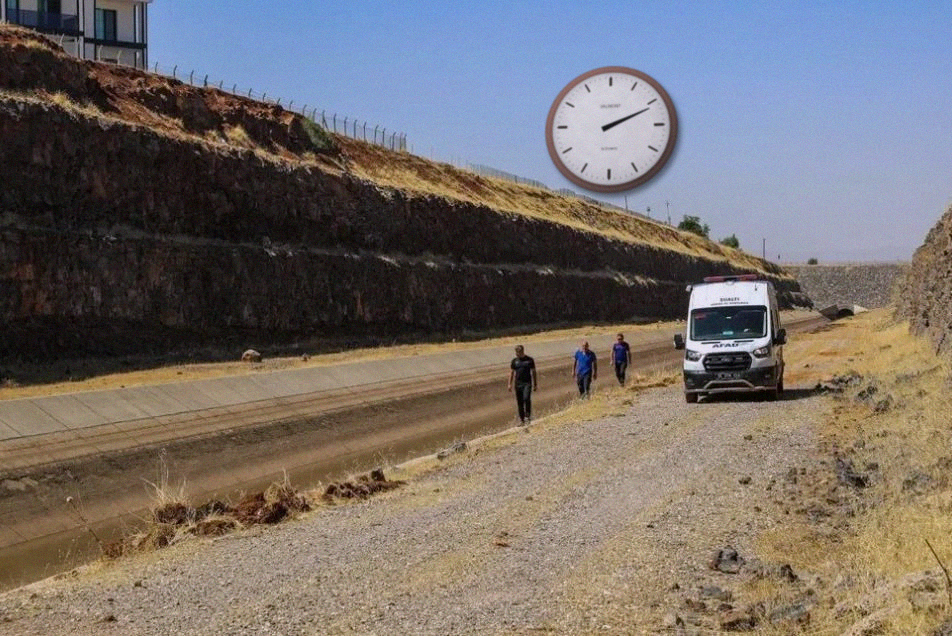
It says 2:11
